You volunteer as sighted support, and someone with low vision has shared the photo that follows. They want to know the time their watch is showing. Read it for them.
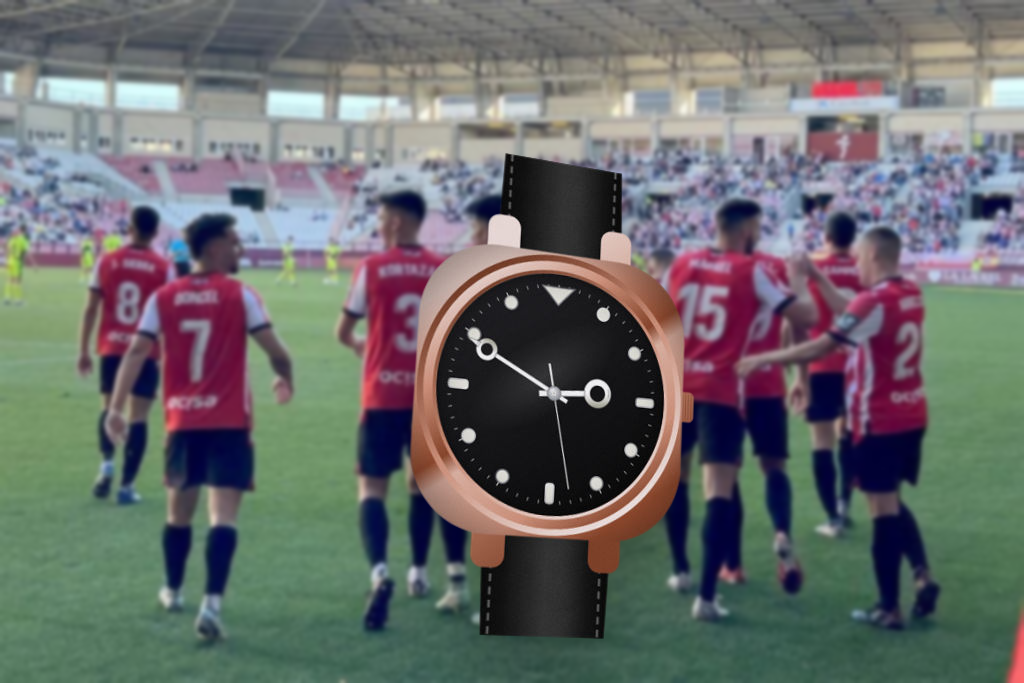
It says 2:49:28
